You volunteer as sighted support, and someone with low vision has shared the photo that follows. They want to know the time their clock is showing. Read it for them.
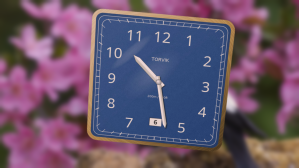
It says 10:28
